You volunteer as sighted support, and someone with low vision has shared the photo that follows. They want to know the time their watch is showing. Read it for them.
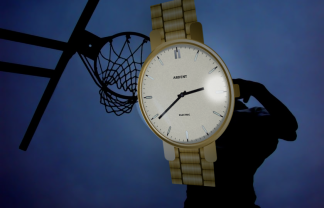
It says 2:39
